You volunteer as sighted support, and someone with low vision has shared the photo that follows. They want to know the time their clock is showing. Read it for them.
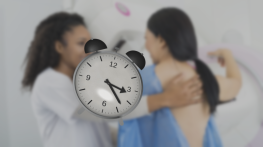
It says 3:23
